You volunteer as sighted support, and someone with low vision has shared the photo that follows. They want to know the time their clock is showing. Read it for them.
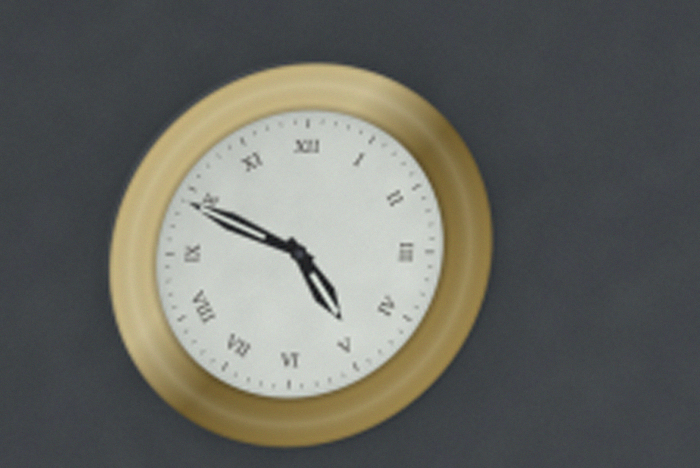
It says 4:49
